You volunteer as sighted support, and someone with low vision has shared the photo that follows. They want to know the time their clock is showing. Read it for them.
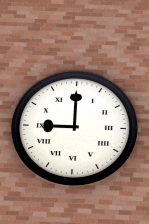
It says 9:00
